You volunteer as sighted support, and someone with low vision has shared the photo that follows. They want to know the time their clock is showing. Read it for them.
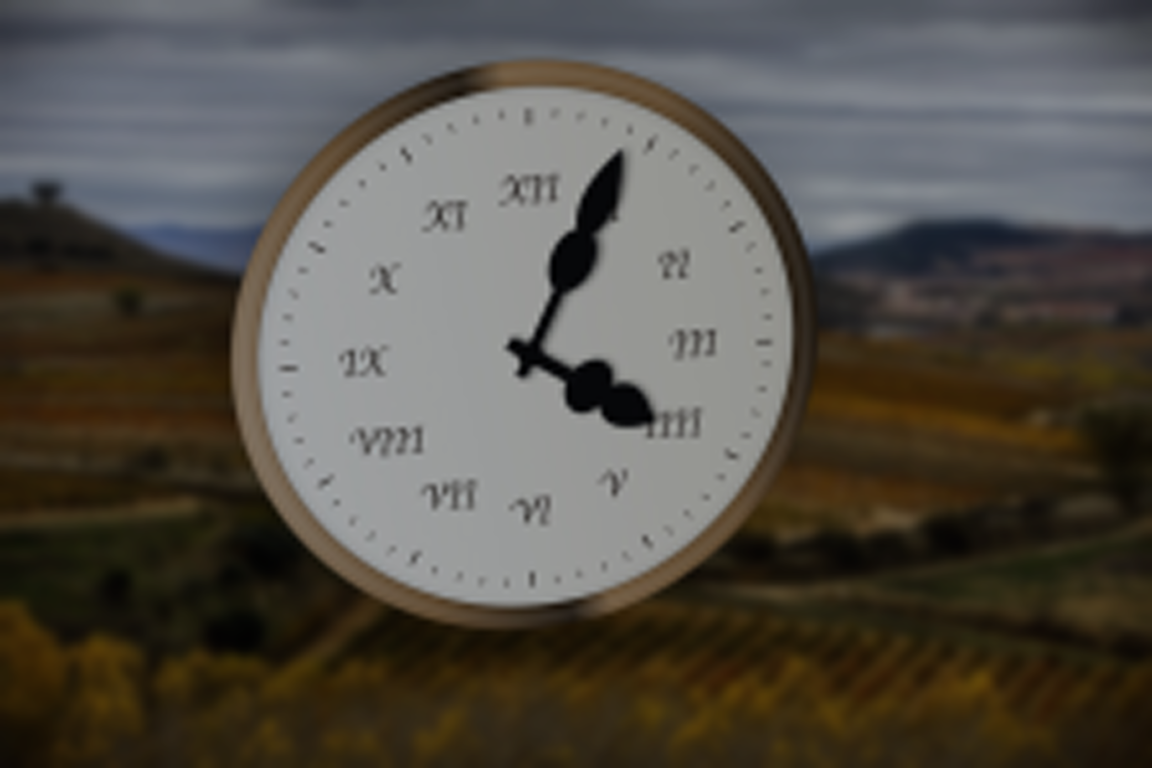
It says 4:04
